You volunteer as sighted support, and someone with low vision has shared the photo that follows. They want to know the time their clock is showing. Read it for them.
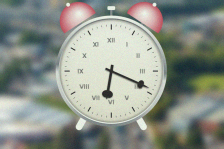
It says 6:19
